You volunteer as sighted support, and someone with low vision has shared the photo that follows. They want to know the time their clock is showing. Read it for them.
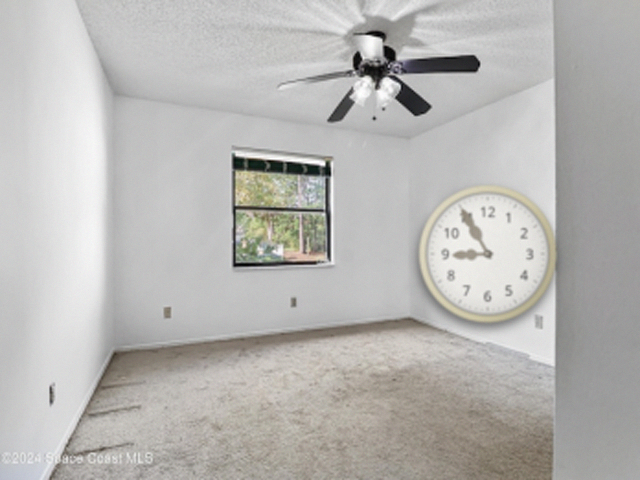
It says 8:55
